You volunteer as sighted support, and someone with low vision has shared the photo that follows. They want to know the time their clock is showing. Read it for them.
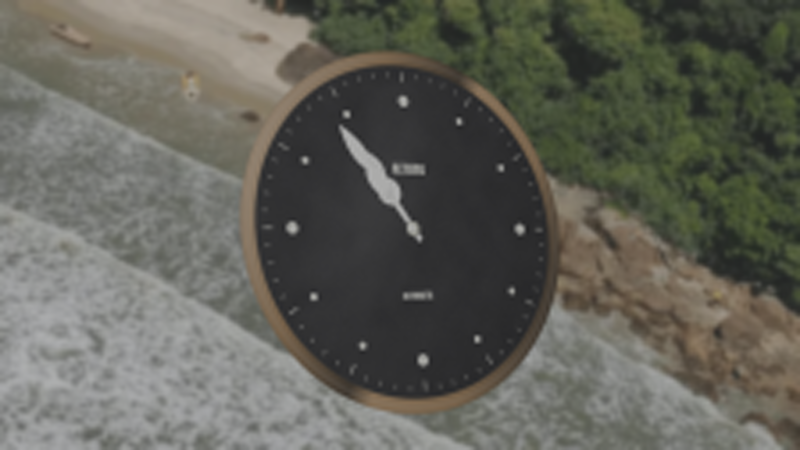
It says 10:54
